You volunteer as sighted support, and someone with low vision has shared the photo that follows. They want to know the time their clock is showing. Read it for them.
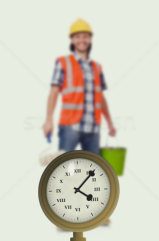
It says 4:07
